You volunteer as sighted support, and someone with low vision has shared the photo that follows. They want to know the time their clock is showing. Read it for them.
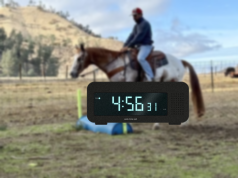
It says 4:56:31
